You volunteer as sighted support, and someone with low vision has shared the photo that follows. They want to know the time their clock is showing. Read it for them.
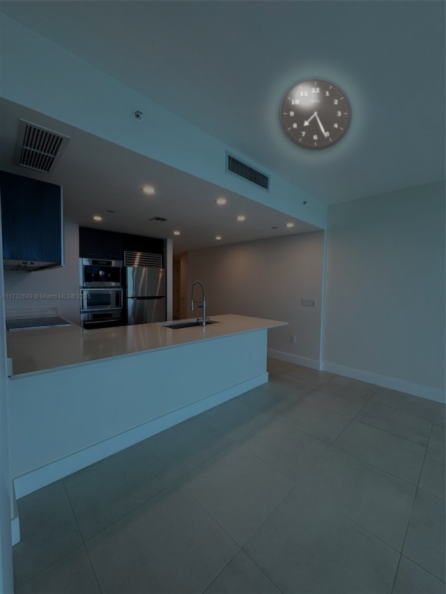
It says 7:26
